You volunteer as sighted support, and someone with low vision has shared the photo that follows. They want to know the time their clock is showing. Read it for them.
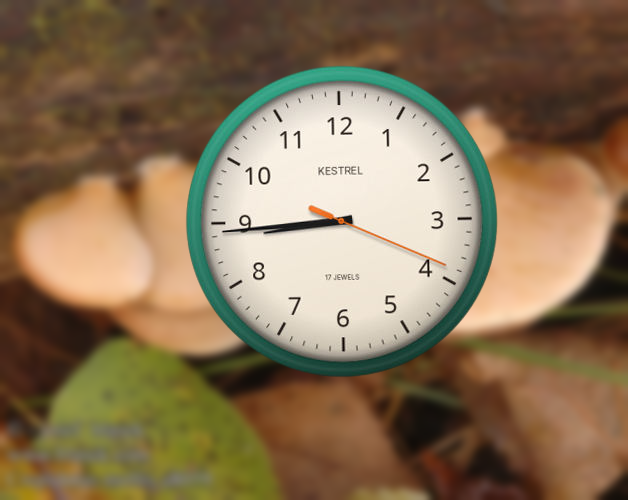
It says 8:44:19
